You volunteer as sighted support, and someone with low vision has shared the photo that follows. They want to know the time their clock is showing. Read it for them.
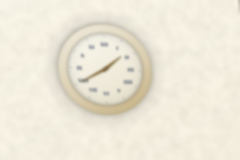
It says 1:40
